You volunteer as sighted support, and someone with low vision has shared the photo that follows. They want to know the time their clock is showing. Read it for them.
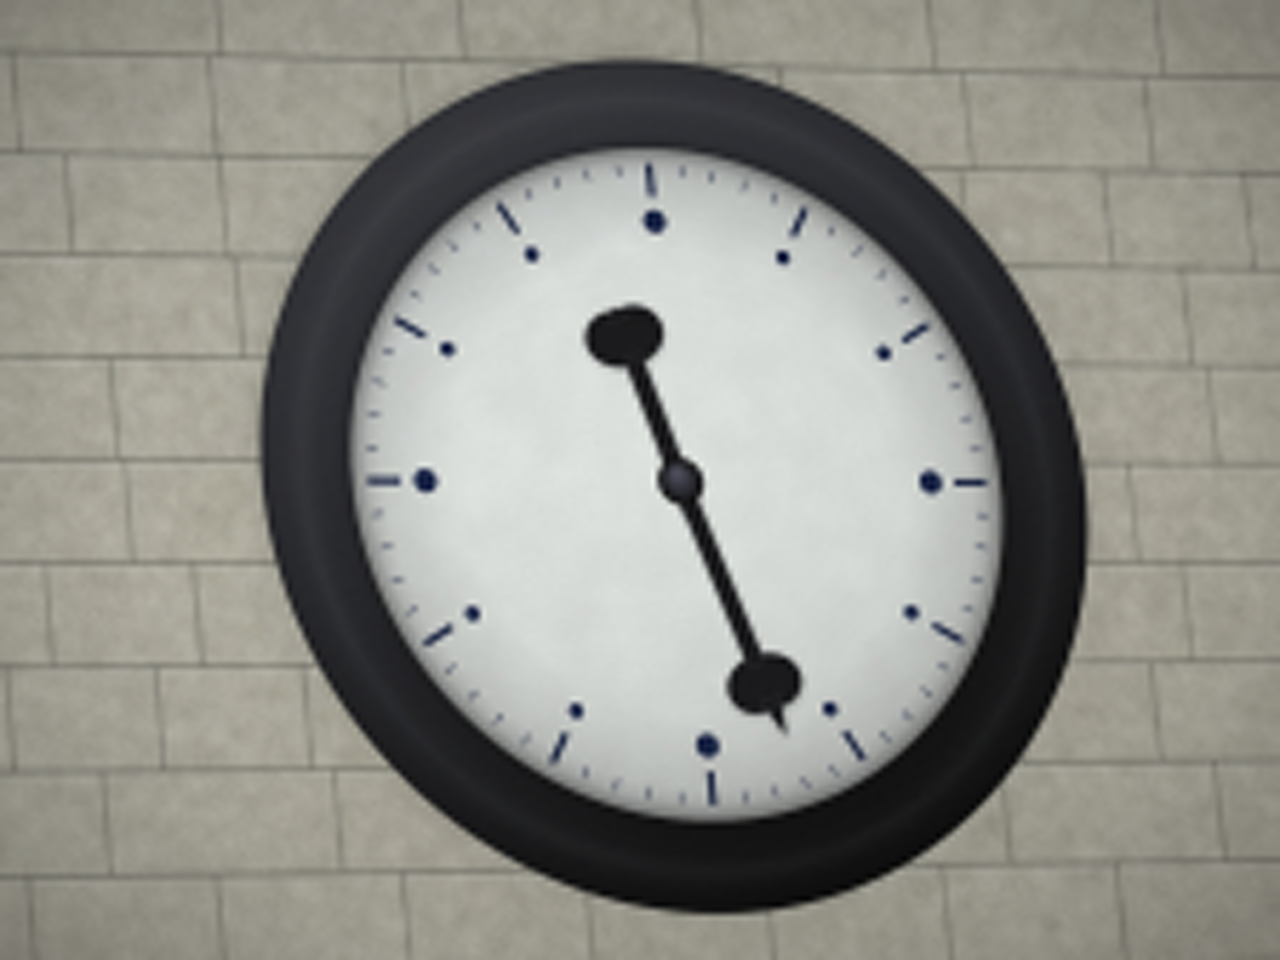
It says 11:27
